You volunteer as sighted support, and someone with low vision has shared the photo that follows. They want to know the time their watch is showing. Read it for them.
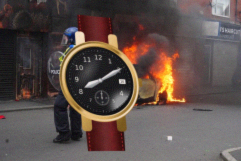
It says 8:10
